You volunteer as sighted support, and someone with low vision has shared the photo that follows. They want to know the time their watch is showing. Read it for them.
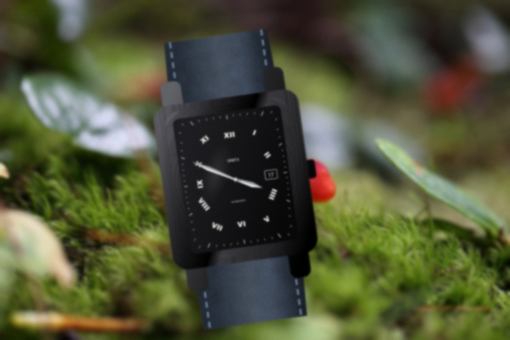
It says 3:50
